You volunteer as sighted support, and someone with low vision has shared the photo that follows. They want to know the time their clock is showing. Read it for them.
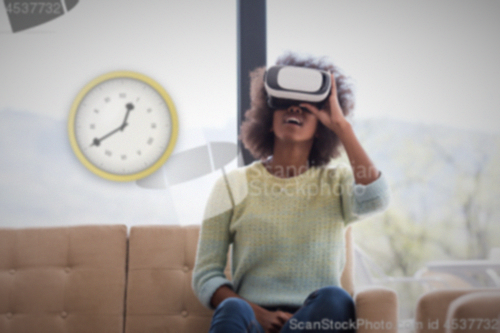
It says 12:40
